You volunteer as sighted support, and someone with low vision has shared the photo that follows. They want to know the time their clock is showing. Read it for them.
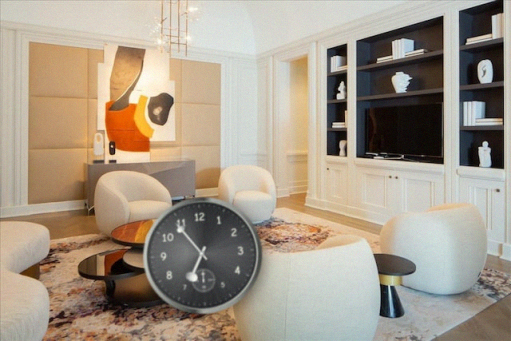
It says 6:54
